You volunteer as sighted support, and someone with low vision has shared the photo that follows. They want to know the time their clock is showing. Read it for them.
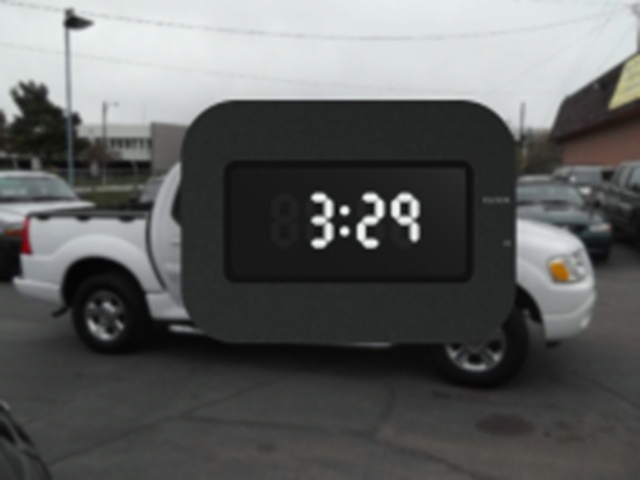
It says 3:29
